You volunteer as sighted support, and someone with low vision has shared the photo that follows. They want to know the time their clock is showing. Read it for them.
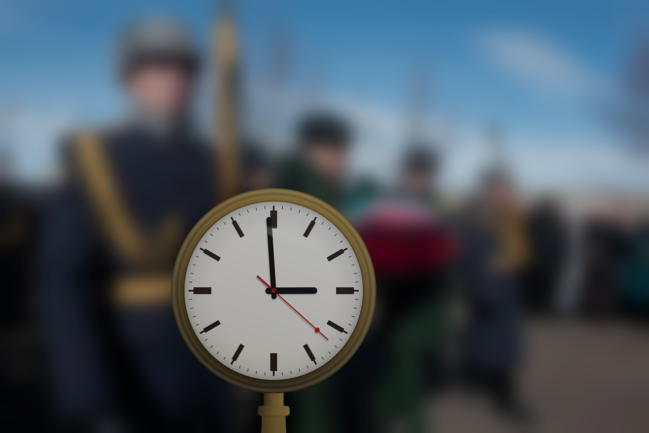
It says 2:59:22
